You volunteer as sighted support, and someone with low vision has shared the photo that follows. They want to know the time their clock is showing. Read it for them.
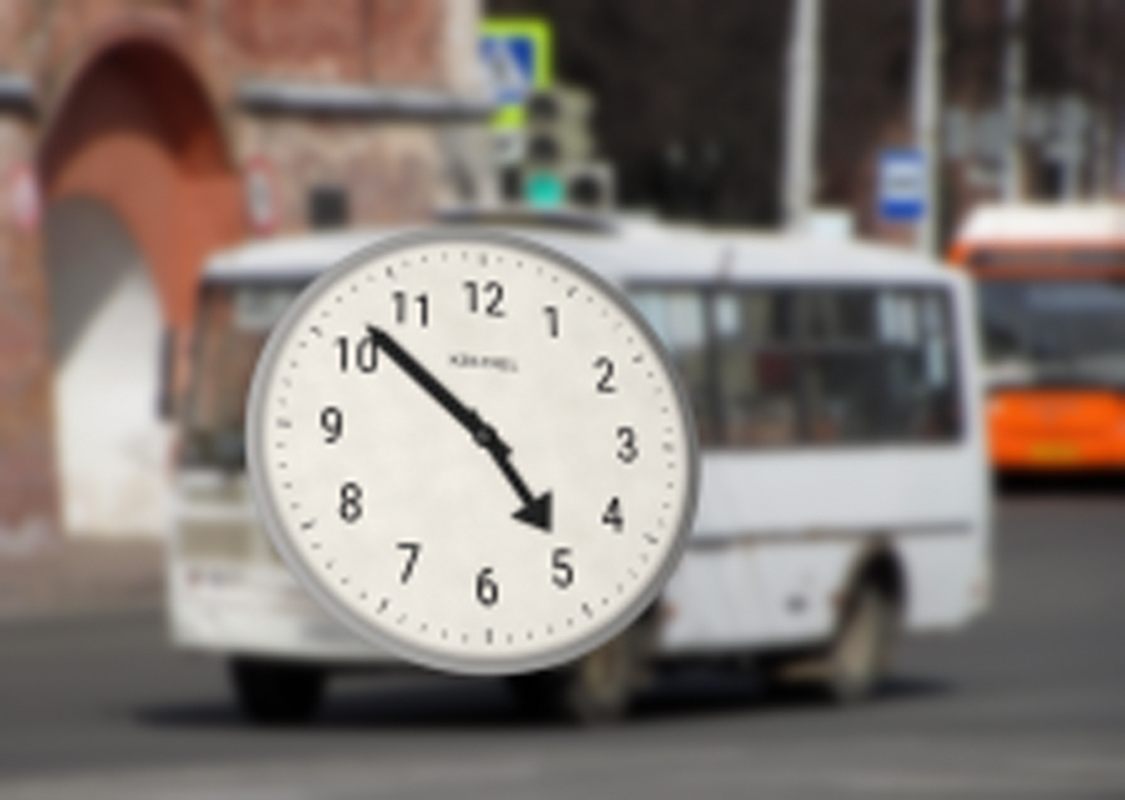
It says 4:52
